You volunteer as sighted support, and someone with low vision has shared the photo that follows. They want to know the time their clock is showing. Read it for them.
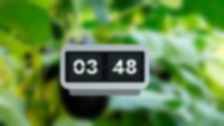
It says 3:48
